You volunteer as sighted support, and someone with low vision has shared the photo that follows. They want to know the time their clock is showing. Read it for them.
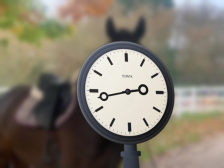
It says 2:43
